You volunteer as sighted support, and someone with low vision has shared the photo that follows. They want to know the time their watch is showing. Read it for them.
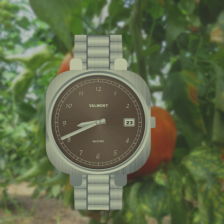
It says 8:41
